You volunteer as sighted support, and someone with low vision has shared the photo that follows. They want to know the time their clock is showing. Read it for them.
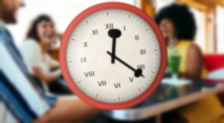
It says 12:22
